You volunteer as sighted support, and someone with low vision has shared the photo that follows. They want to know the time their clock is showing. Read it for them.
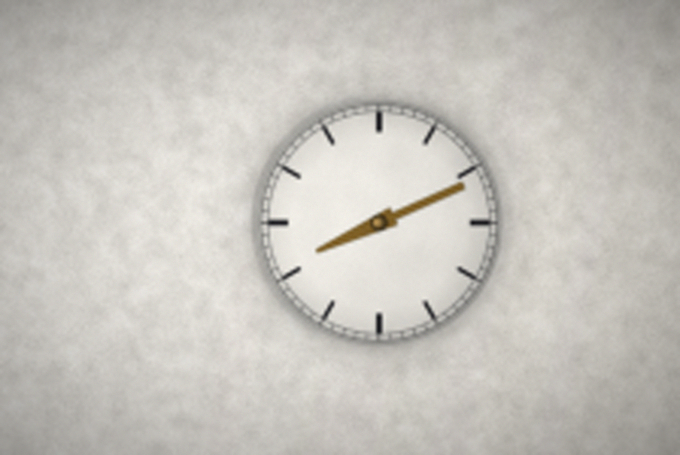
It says 8:11
